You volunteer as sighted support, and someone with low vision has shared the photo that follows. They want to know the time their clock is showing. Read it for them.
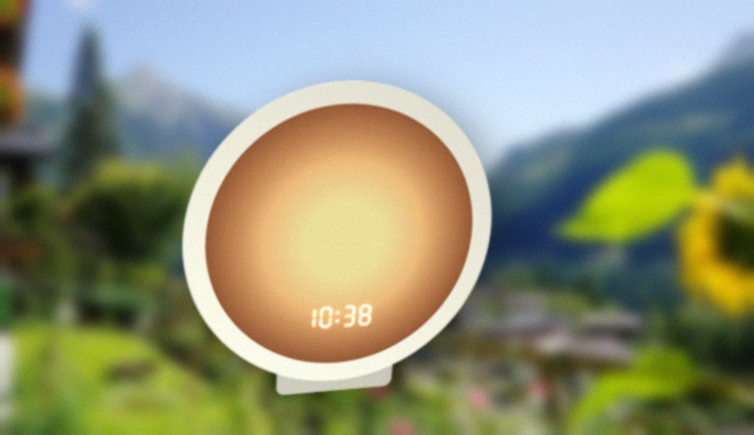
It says 10:38
